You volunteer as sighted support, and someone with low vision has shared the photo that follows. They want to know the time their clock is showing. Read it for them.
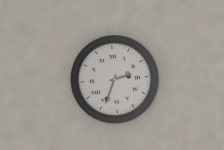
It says 2:34
